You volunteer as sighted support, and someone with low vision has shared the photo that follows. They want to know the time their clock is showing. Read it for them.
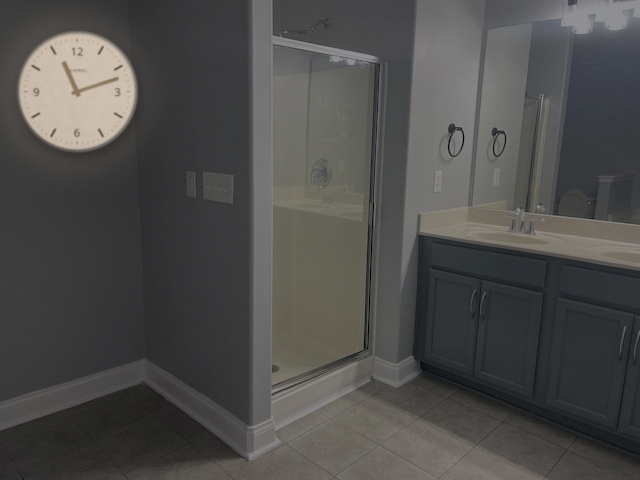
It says 11:12
